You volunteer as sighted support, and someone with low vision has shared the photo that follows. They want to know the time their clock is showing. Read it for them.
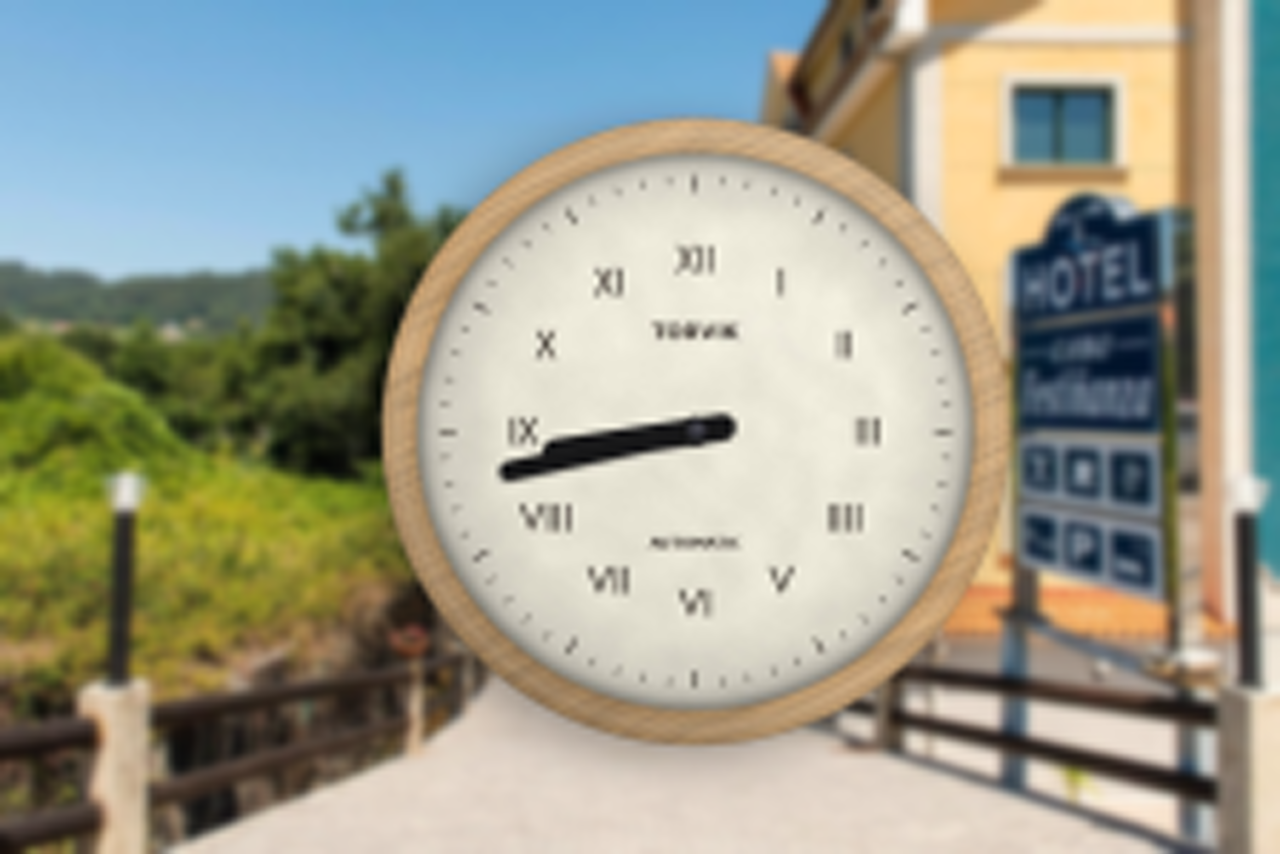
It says 8:43
